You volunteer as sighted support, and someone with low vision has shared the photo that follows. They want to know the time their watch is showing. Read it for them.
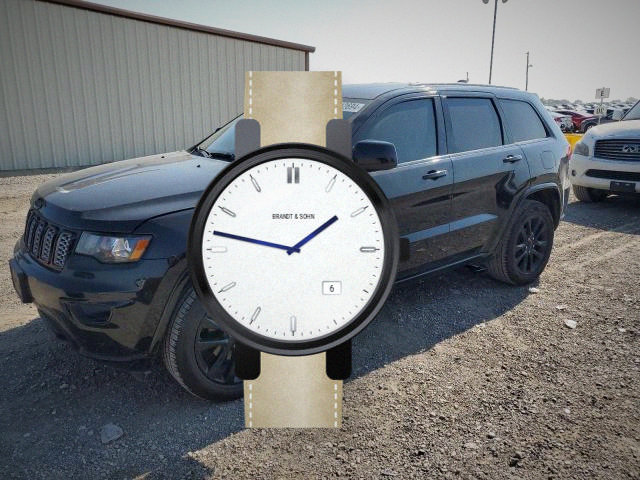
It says 1:47
